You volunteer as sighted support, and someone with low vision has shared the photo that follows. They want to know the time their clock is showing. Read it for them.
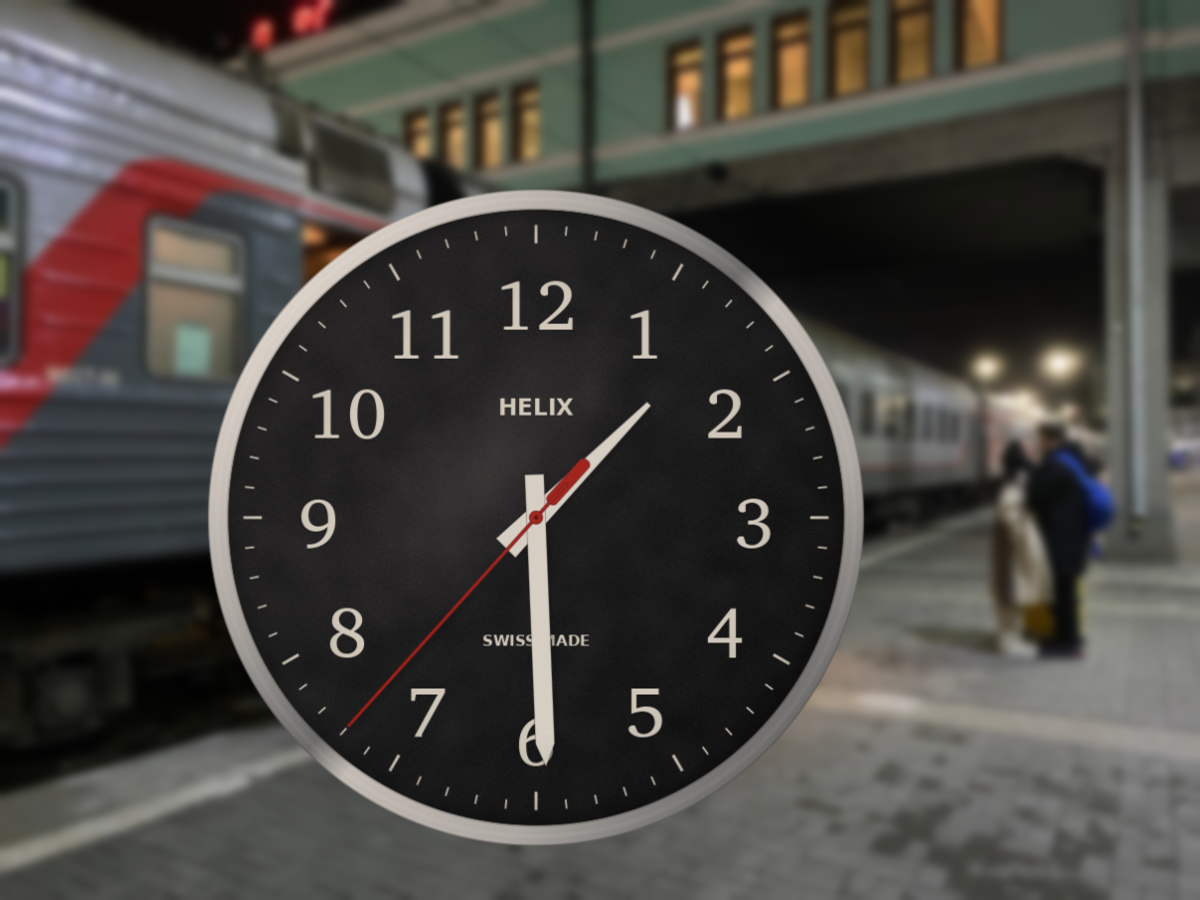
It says 1:29:37
